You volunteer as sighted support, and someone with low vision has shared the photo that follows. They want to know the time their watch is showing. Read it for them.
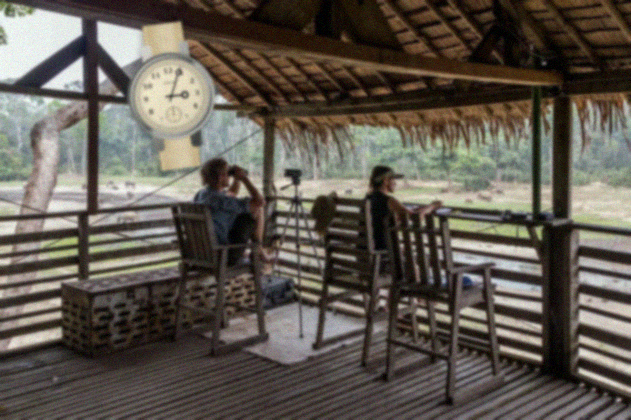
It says 3:04
